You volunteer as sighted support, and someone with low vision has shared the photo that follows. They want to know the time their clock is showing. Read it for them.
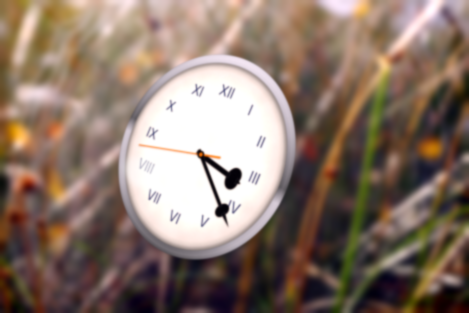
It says 3:21:43
